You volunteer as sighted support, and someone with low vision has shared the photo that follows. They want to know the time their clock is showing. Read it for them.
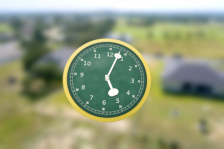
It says 5:03
